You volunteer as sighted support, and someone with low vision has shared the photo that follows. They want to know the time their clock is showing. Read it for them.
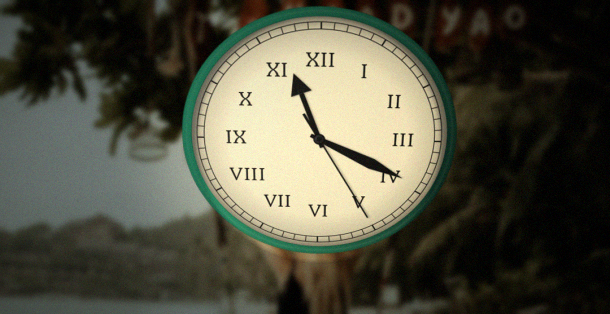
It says 11:19:25
